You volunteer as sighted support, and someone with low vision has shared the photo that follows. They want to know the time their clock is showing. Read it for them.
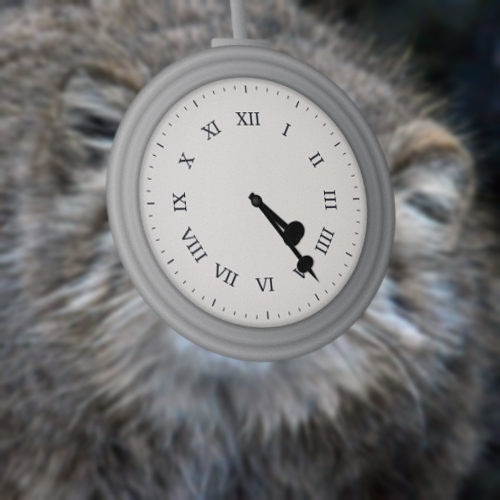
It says 4:24
